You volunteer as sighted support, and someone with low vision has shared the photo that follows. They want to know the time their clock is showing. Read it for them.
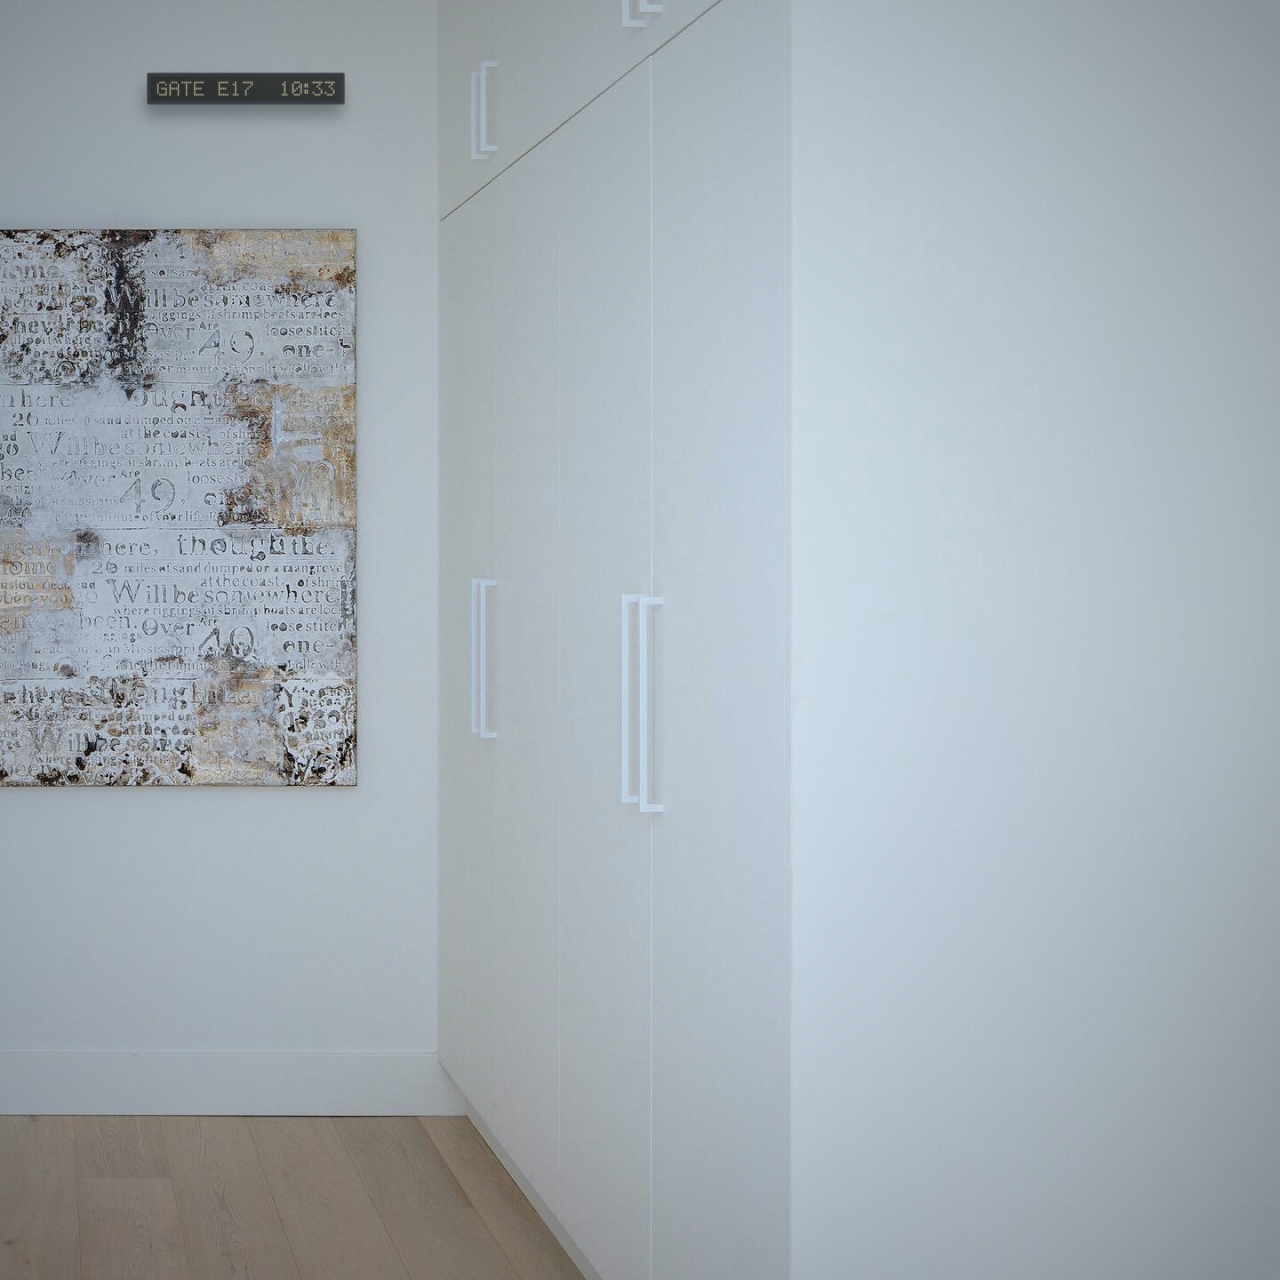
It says 10:33
